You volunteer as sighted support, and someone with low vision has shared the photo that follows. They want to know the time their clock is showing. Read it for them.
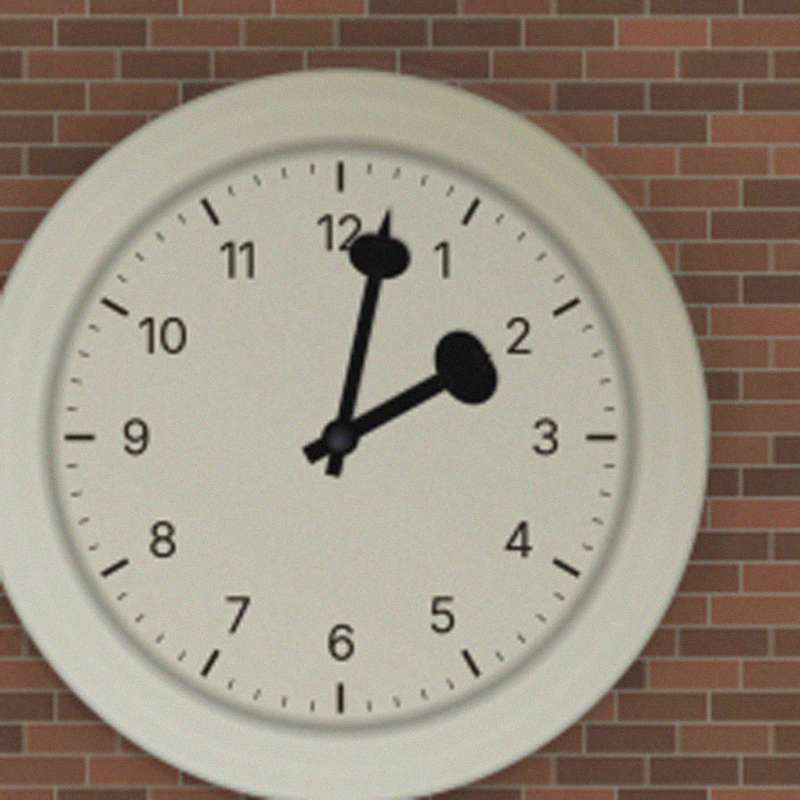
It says 2:02
